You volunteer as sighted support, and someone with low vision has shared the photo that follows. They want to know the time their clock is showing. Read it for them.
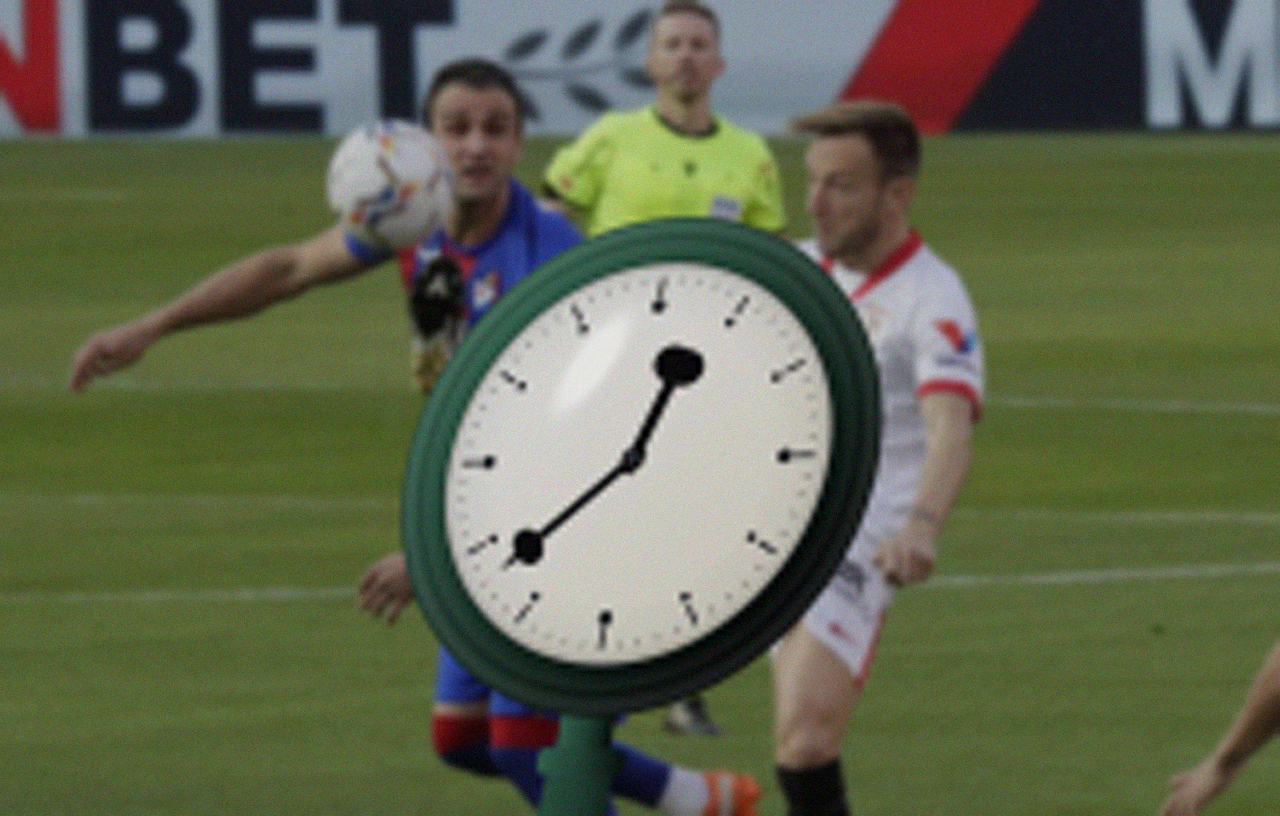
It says 12:38
